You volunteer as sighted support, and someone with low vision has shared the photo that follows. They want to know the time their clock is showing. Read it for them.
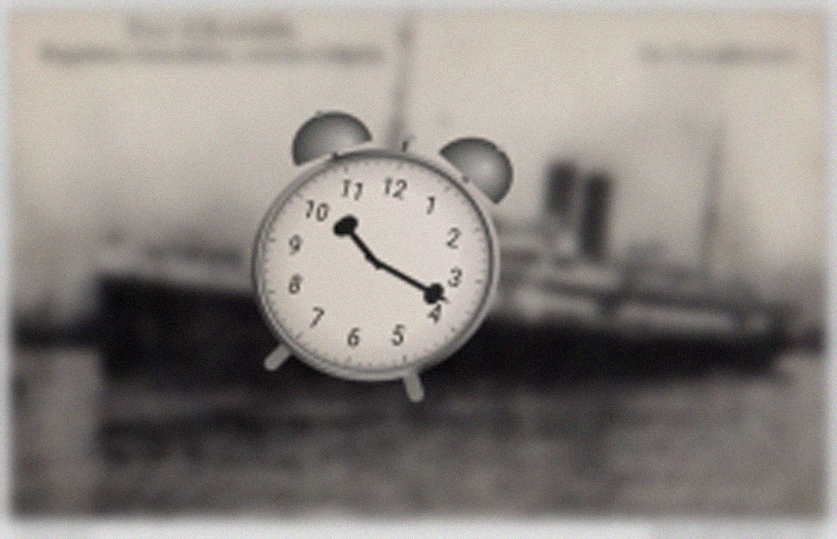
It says 10:18
